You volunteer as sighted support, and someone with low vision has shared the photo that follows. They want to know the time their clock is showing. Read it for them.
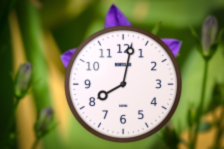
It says 8:02
